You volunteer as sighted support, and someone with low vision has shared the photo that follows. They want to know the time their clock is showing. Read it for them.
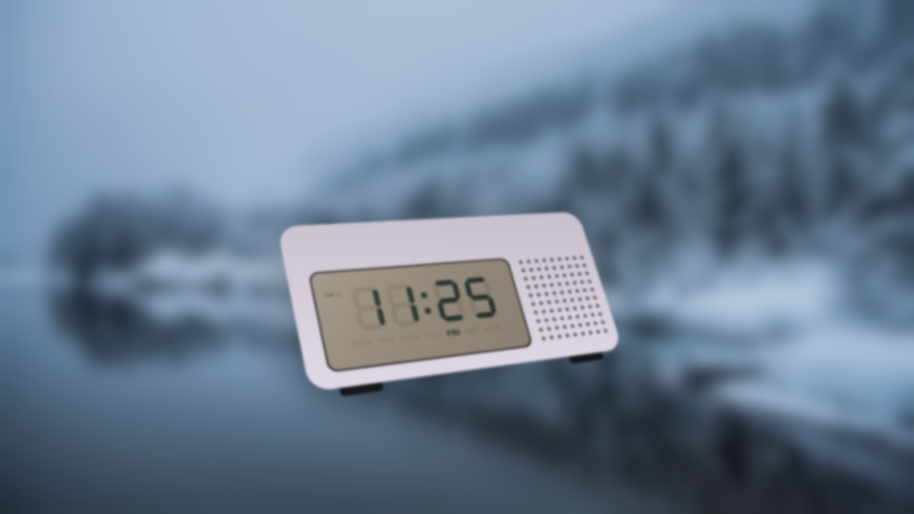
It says 11:25
